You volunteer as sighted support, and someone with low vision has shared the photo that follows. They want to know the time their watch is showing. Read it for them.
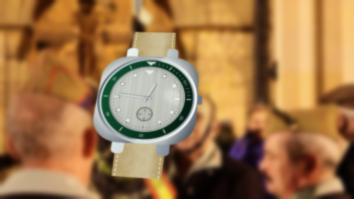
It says 12:46
